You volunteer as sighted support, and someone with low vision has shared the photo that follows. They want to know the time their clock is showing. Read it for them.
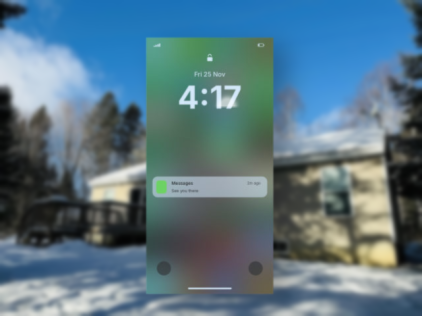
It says 4:17
